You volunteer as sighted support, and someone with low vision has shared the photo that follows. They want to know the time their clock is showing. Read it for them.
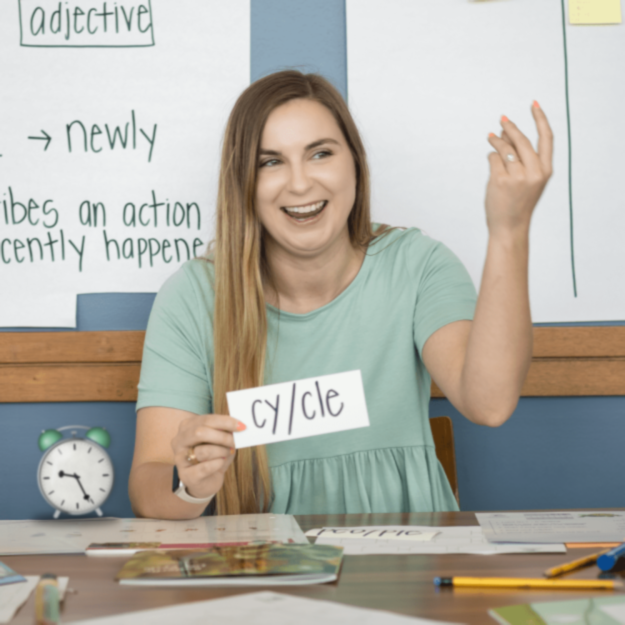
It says 9:26
